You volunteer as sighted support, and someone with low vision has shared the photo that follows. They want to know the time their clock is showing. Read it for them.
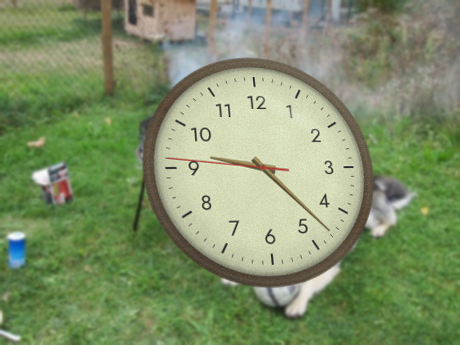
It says 9:22:46
